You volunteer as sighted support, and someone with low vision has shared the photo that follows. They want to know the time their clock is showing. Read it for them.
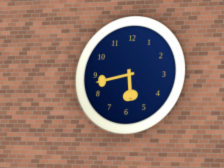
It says 5:43
